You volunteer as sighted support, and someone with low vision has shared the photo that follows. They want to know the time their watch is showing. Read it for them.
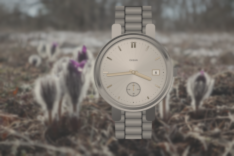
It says 3:44
